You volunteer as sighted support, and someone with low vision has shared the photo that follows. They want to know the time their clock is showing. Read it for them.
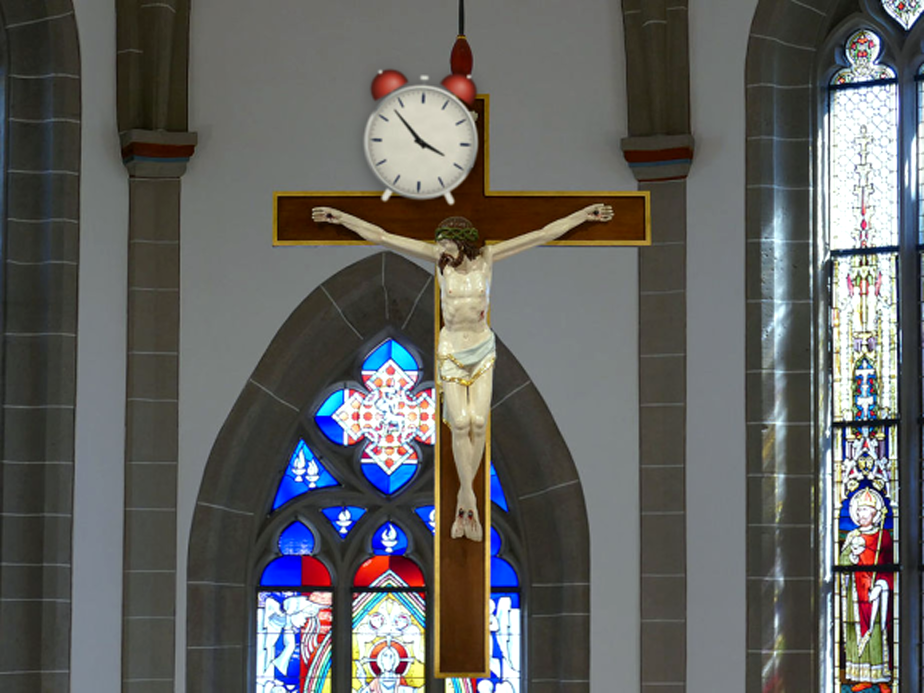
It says 3:53
